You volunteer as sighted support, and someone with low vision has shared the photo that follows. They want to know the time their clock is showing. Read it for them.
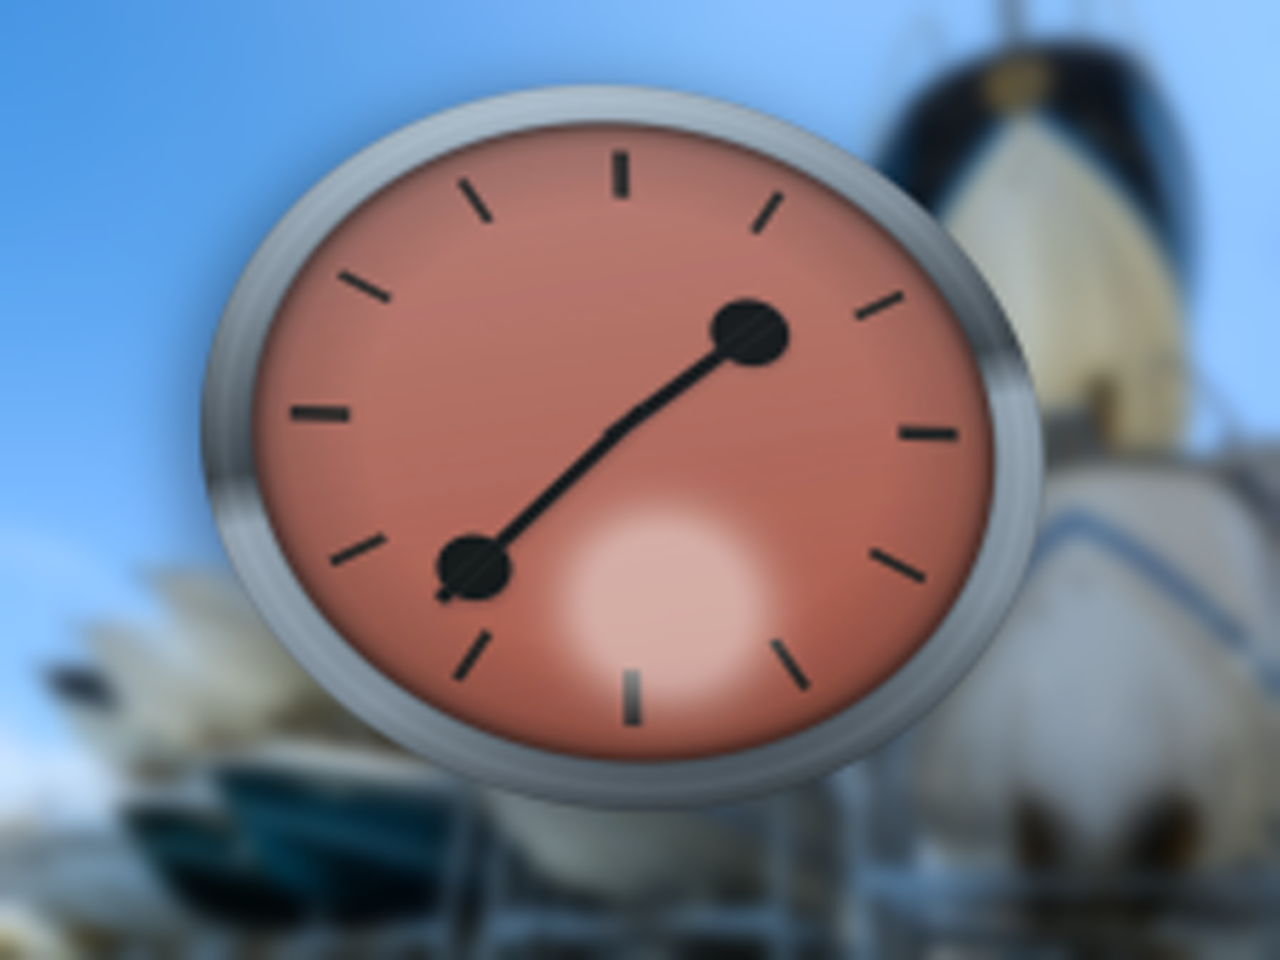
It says 1:37
